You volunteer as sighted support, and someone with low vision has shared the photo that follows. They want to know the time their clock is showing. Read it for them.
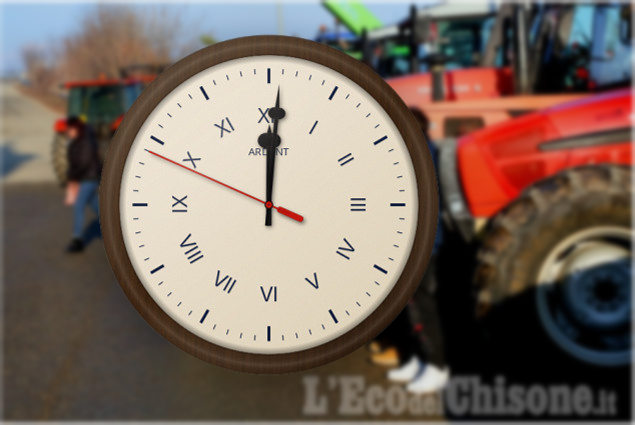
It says 12:00:49
